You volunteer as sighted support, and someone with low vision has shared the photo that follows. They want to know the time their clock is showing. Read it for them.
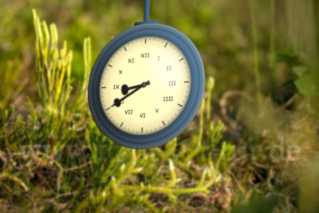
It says 8:40
